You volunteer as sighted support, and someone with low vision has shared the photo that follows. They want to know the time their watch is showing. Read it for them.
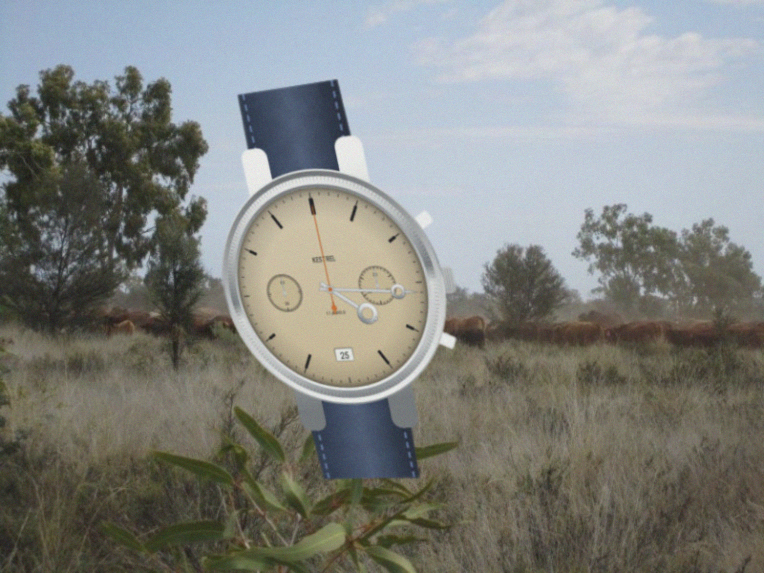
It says 4:16
